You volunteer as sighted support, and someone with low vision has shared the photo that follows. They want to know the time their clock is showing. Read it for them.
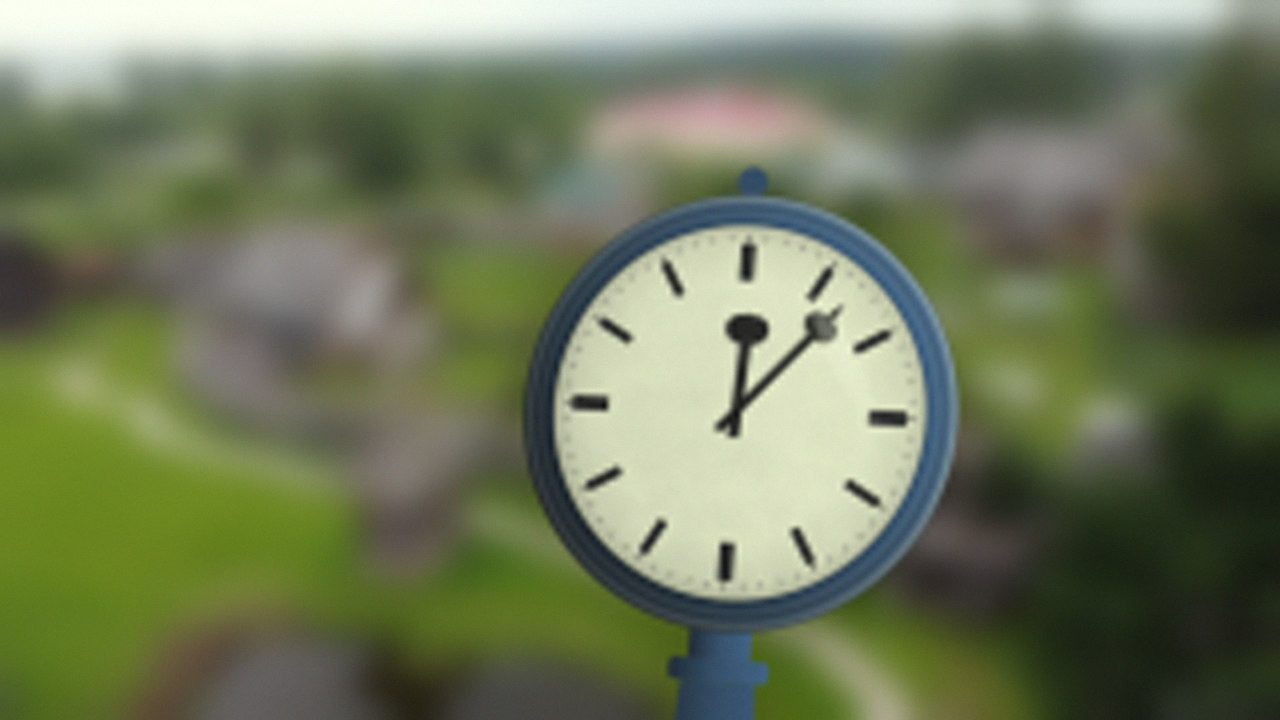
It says 12:07
